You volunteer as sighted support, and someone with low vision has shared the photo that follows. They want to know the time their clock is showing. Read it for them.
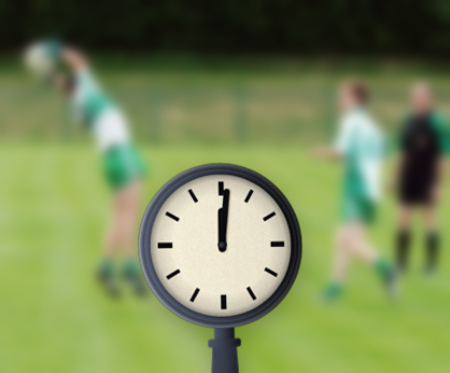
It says 12:01
